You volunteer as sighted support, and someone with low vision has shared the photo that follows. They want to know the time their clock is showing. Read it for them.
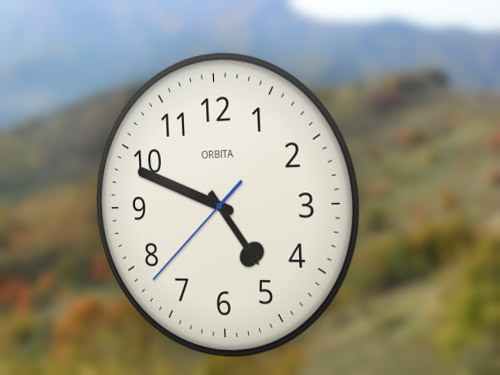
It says 4:48:38
